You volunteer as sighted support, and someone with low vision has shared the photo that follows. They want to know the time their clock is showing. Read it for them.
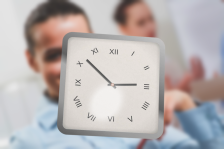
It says 2:52
